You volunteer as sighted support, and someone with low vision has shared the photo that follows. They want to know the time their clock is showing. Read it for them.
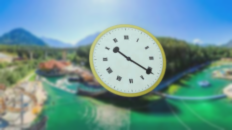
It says 10:21
